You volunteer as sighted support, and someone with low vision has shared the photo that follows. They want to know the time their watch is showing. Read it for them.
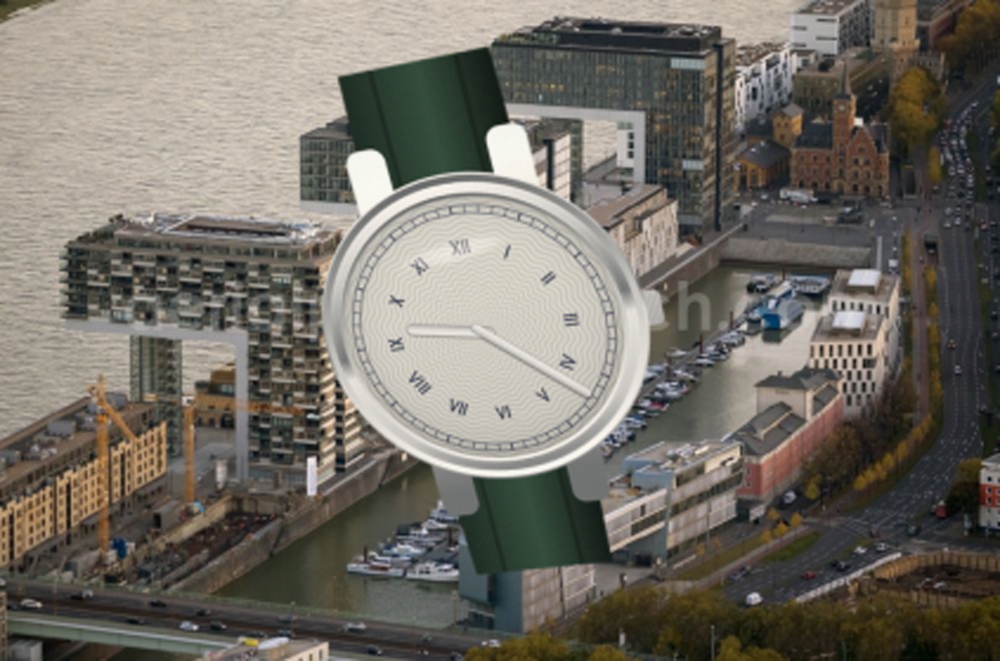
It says 9:22
